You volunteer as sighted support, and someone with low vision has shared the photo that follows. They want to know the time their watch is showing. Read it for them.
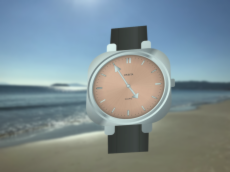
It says 4:55
